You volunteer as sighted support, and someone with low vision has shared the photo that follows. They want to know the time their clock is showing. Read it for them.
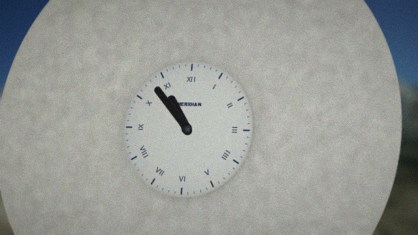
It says 10:53
